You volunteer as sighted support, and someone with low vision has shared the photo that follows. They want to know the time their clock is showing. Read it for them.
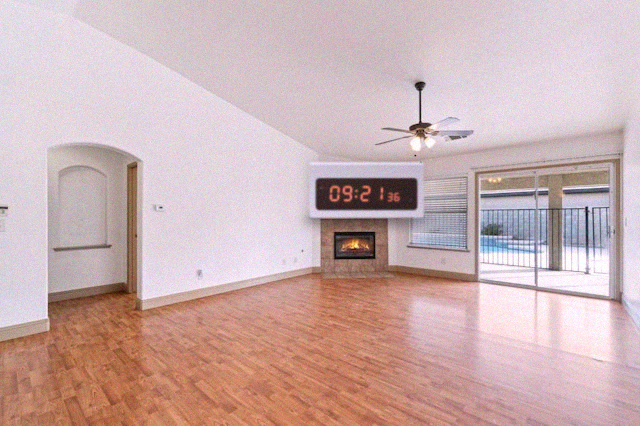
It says 9:21
